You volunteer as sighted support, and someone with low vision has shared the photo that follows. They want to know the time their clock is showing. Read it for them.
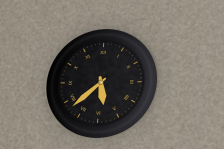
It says 5:38
